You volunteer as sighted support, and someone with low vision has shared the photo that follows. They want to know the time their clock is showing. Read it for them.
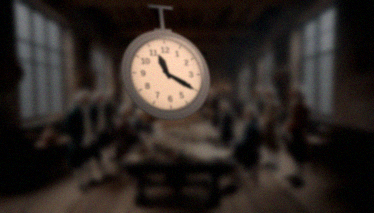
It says 11:20
